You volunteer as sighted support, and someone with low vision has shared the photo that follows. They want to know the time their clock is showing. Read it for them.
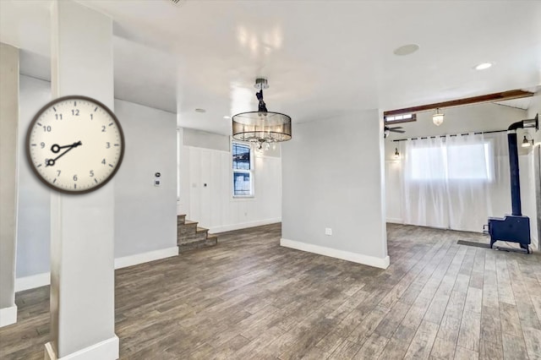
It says 8:39
